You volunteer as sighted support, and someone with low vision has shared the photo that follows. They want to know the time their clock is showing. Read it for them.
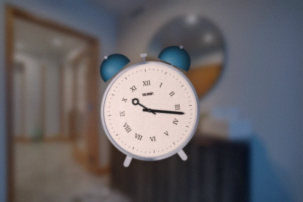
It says 10:17
